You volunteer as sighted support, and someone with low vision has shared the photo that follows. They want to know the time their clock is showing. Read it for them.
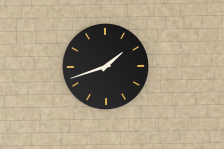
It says 1:42
